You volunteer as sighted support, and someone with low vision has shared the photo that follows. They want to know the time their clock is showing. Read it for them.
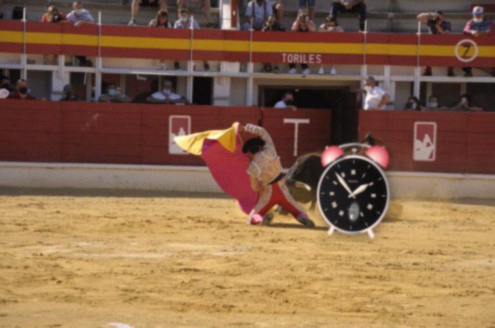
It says 1:53
